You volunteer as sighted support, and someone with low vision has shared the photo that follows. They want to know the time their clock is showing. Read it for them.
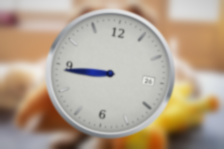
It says 8:44
